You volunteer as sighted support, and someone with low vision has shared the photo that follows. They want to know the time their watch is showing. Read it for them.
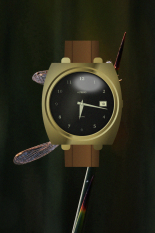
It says 6:17
